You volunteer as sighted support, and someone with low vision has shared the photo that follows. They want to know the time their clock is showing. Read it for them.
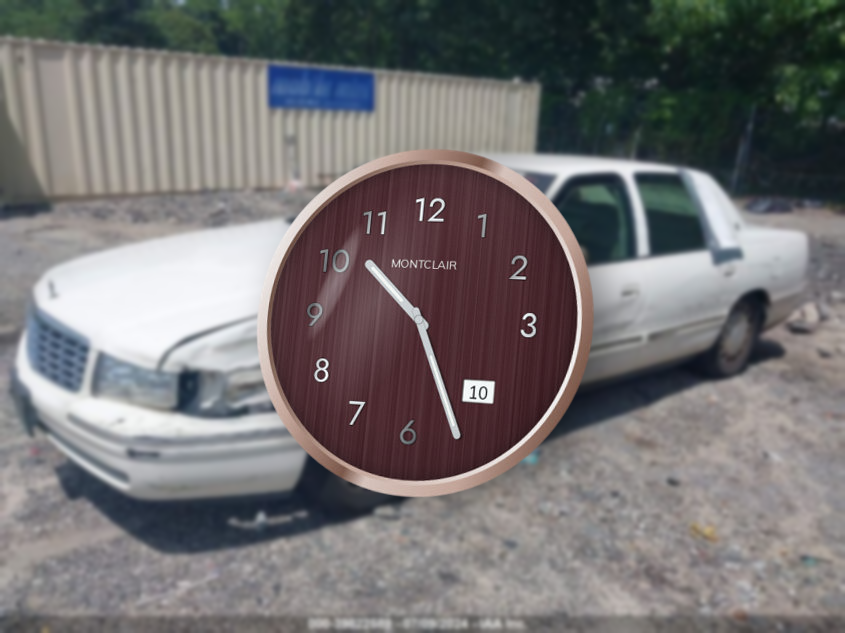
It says 10:26
